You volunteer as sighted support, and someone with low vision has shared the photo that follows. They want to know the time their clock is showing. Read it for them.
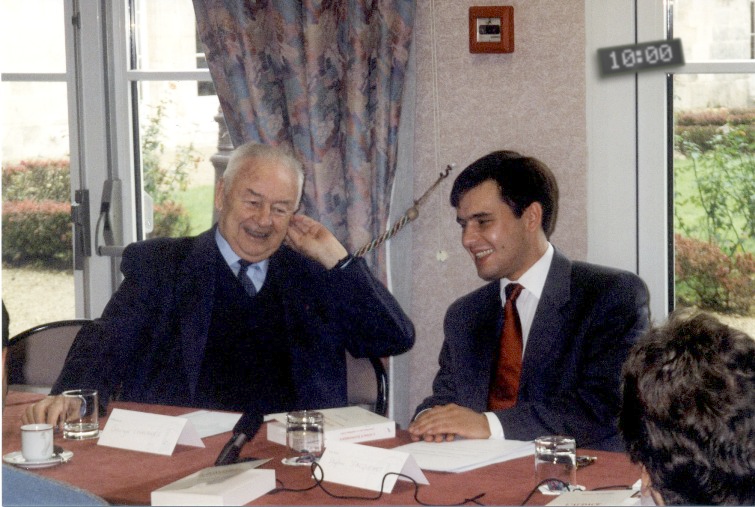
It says 10:00
